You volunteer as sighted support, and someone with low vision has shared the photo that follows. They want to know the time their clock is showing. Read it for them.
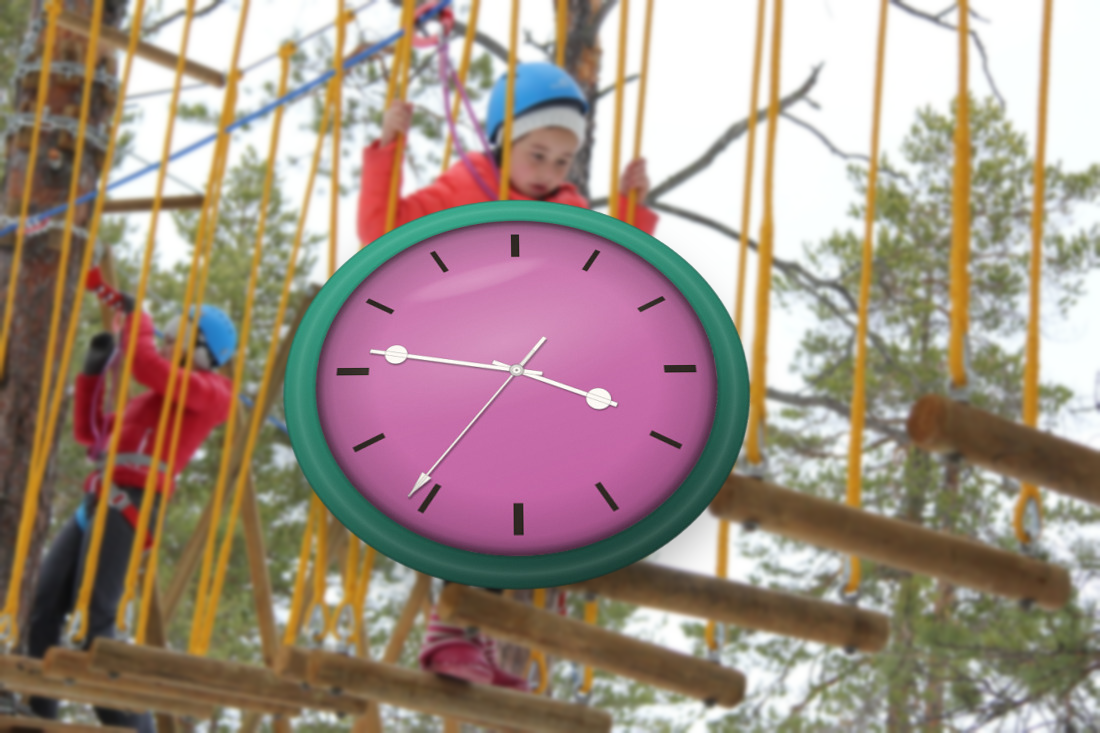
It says 3:46:36
